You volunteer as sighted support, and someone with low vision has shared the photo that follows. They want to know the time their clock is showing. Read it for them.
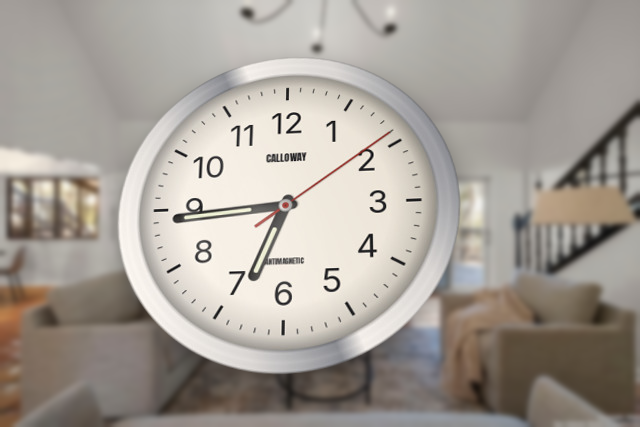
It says 6:44:09
